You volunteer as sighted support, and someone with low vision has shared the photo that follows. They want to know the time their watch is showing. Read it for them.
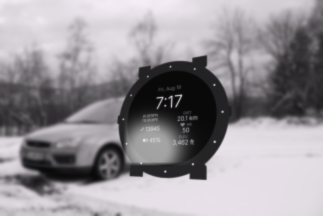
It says 7:17
